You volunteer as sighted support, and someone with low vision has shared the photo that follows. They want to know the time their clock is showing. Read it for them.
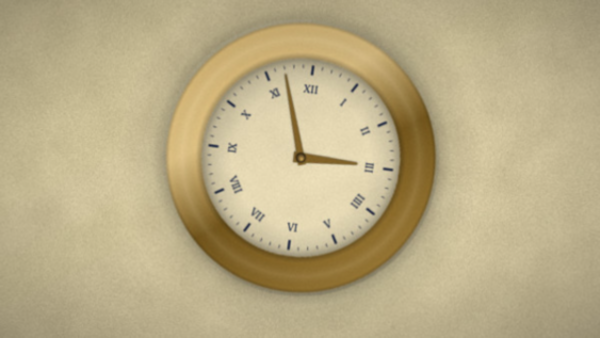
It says 2:57
